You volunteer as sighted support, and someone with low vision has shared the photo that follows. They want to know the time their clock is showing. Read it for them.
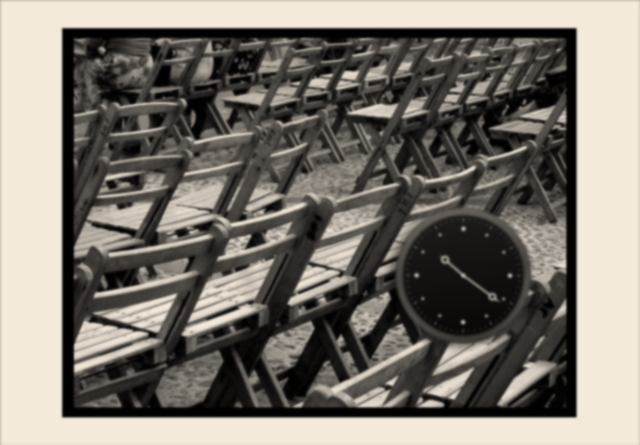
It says 10:21
